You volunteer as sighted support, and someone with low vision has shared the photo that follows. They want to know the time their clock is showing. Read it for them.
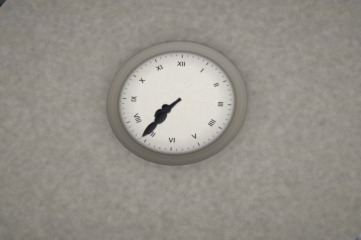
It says 7:36
